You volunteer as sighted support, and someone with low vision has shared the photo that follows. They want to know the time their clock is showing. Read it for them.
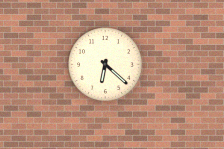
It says 6:22
